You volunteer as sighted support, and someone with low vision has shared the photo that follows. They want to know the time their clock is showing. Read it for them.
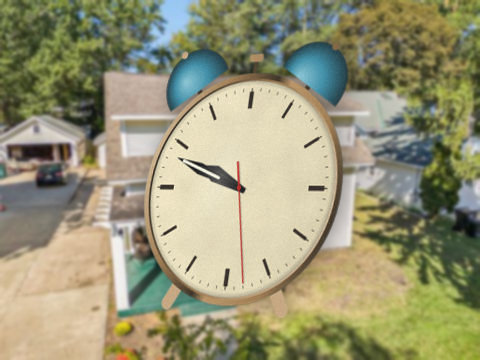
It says 9:48:28
